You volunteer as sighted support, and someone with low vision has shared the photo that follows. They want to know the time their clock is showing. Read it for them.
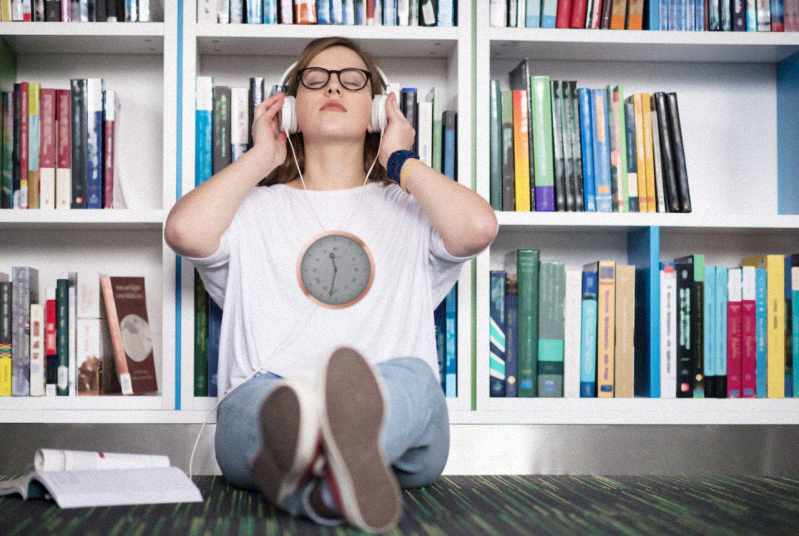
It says 11:32
